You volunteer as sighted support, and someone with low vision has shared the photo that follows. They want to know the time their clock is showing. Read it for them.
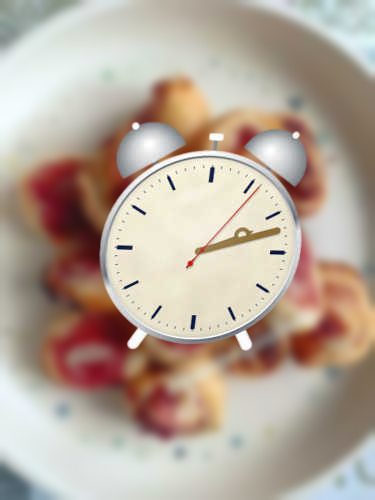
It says 2:12:06
